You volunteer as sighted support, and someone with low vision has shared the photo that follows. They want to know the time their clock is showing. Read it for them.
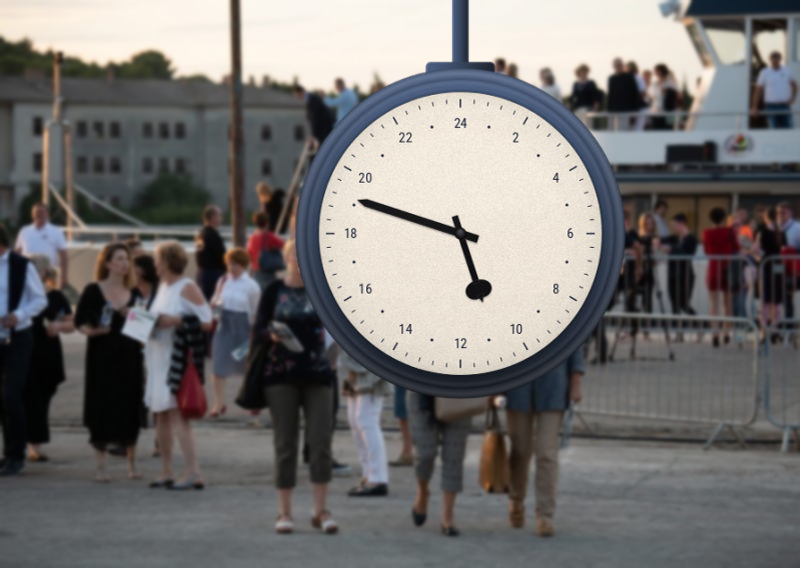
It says 10:48
